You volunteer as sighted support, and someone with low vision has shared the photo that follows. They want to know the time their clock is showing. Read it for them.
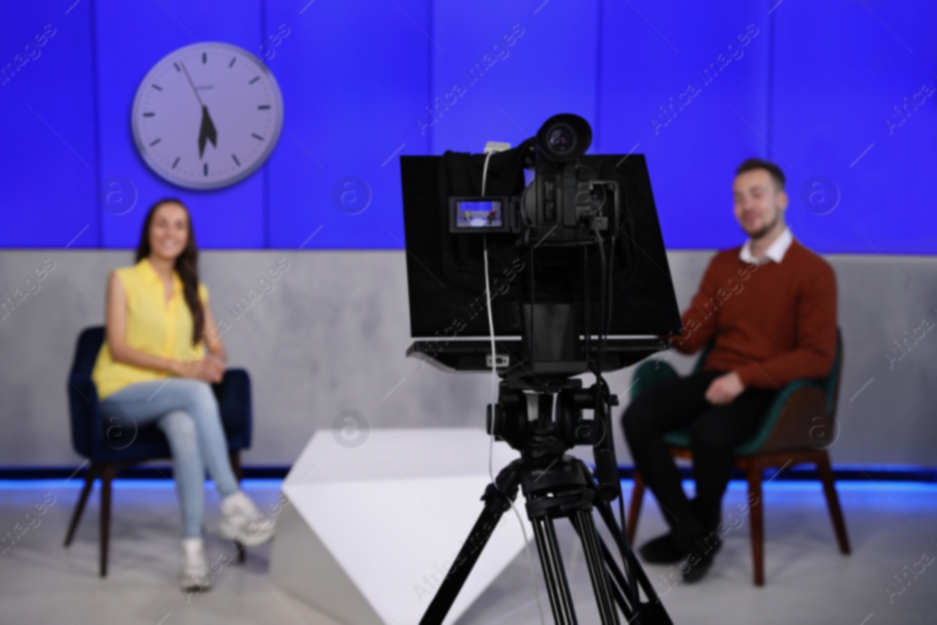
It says 5:30:56
